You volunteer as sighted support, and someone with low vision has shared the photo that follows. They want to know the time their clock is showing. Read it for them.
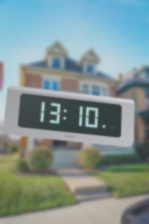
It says 13:10
